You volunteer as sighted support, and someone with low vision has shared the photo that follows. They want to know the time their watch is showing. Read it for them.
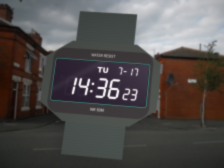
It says 14:36:23
